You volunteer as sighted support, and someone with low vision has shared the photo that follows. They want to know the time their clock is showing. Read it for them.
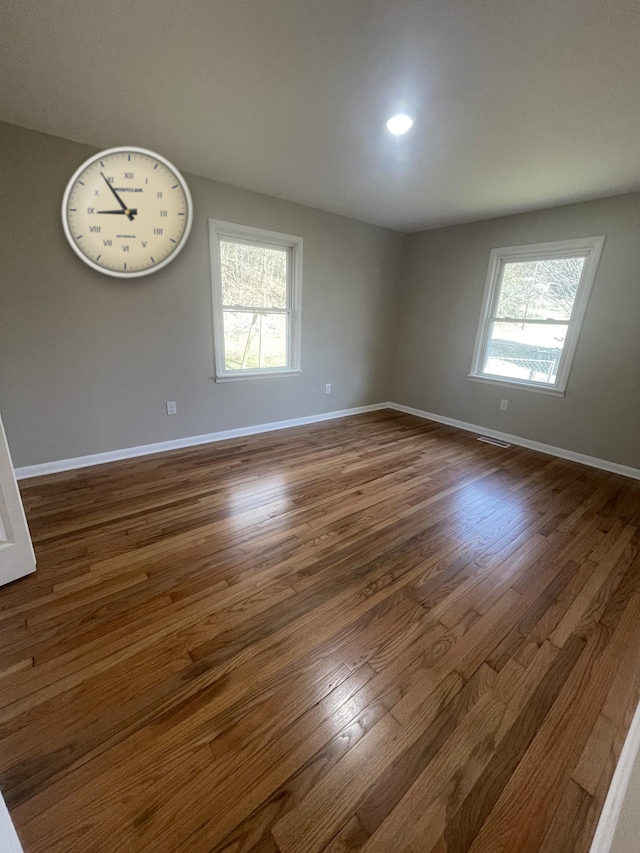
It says 8:54
